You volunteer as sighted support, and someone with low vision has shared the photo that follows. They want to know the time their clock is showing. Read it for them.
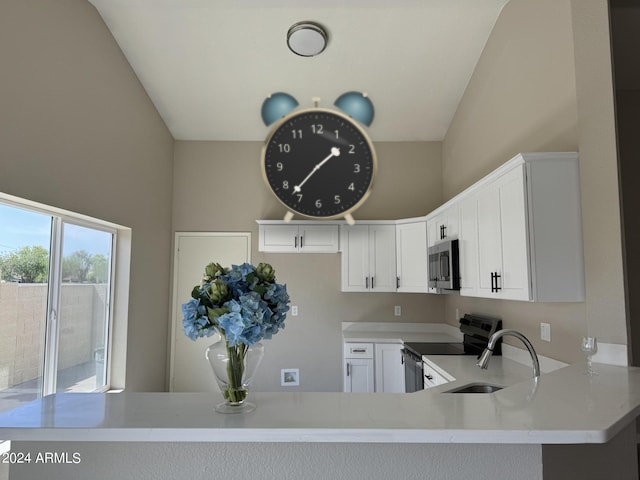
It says 1:37
